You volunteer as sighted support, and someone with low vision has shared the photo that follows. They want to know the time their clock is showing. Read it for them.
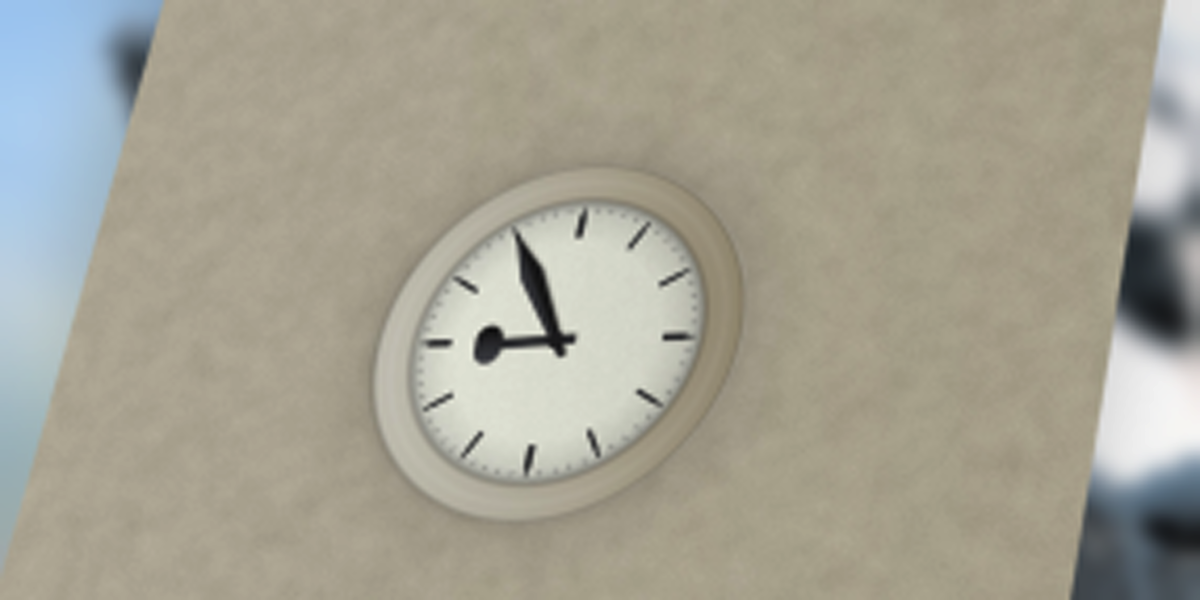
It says 8:55
